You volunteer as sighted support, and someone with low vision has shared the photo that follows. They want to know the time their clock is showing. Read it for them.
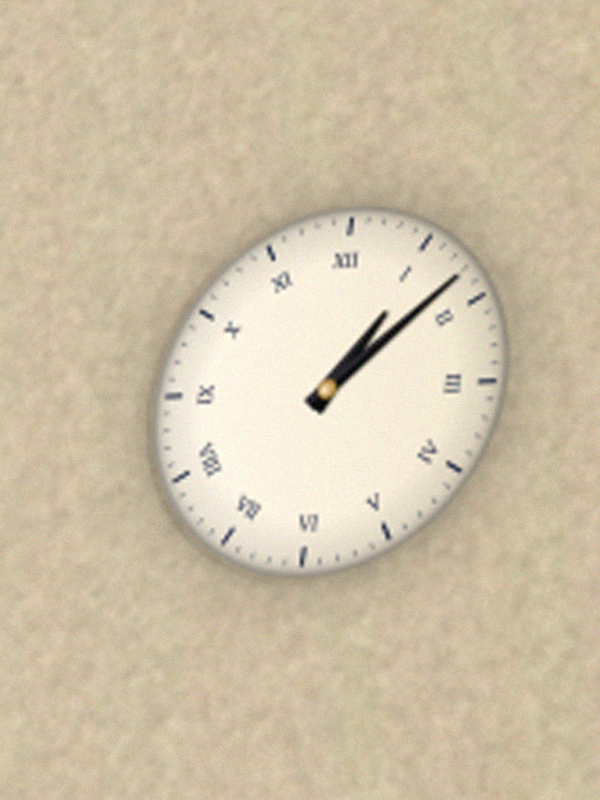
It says 1:08
